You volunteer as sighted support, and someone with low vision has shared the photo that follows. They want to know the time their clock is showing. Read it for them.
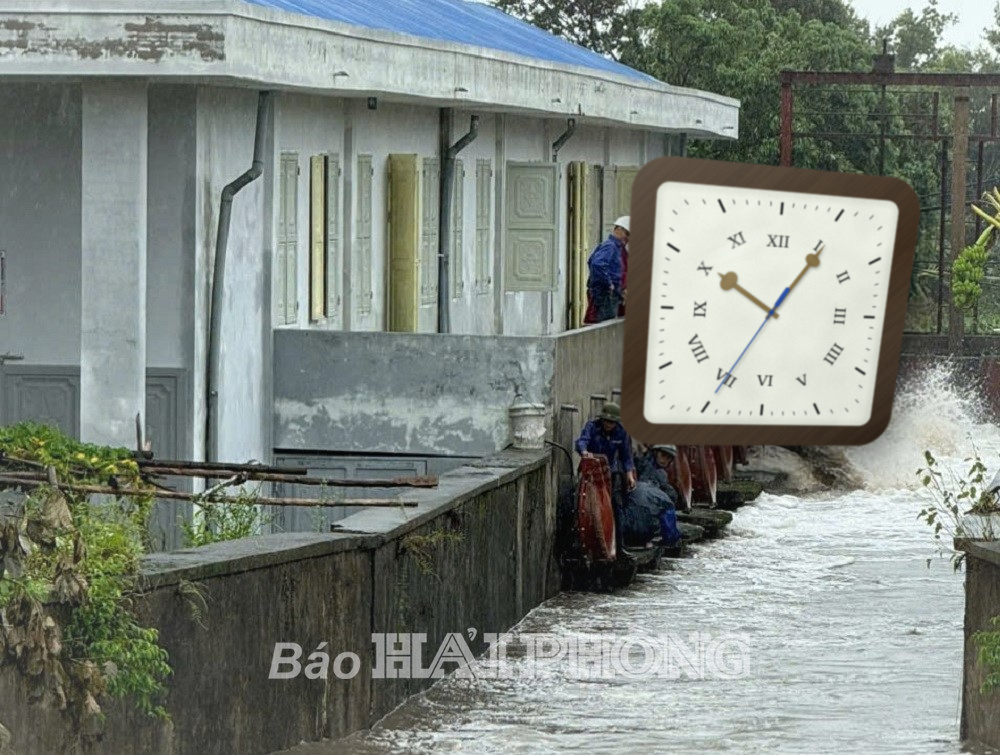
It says 10:05:35
